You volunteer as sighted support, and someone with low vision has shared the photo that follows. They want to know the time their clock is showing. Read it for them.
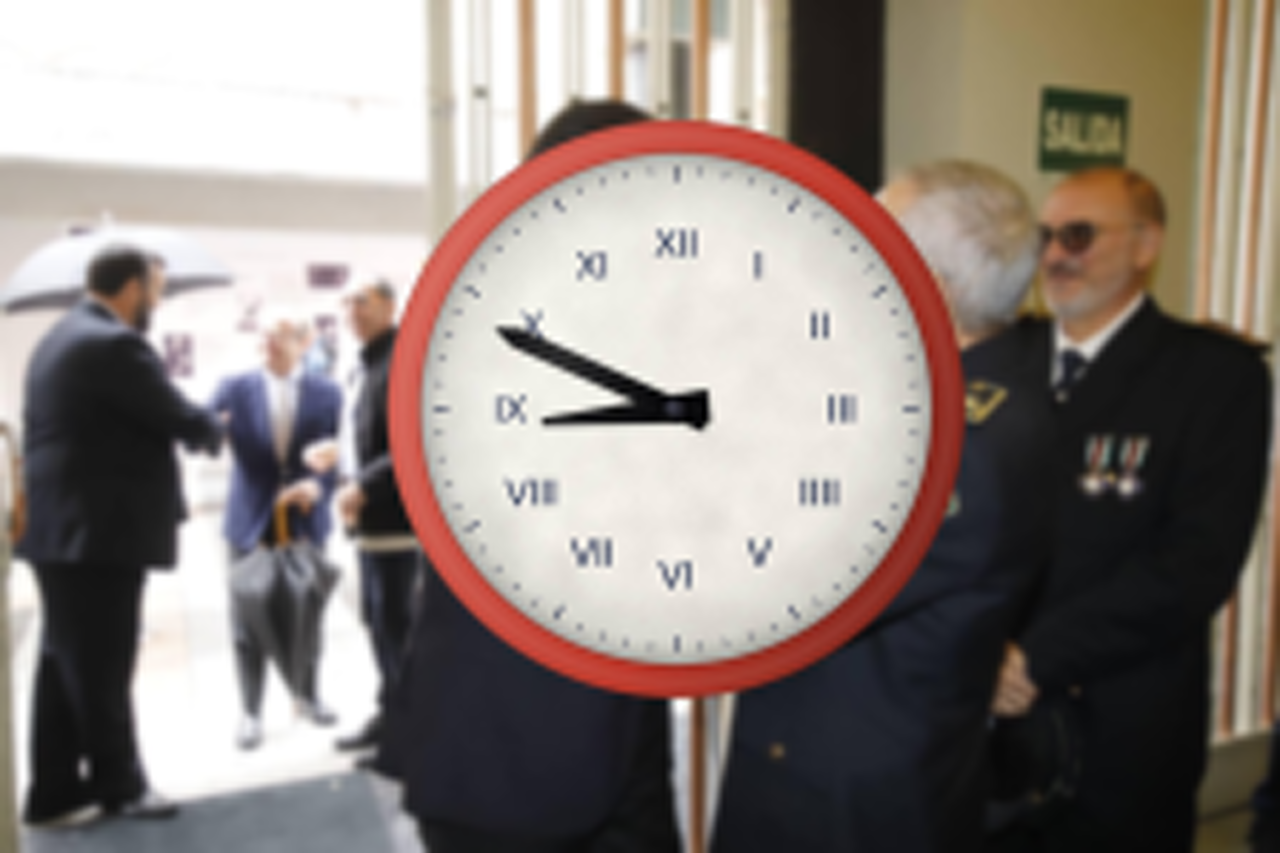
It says 8:49
